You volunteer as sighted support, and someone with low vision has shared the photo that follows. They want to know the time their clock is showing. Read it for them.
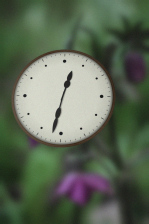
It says 12:32
